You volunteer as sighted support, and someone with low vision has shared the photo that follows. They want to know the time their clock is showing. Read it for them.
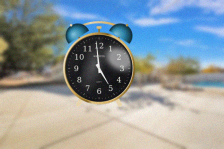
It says 4:59
